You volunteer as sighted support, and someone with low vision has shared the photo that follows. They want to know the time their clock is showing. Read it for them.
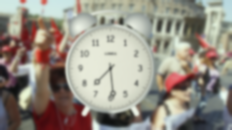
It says 7:29
